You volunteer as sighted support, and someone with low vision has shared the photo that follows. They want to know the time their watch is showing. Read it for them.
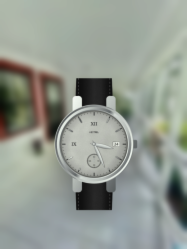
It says 3:26
